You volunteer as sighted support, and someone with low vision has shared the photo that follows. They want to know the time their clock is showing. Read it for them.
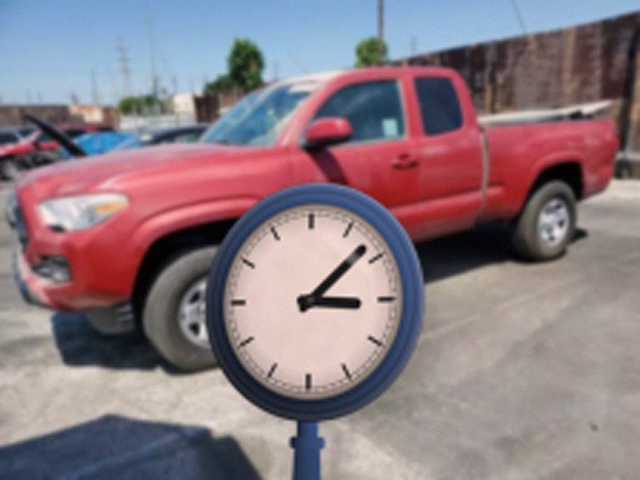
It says 3:08
